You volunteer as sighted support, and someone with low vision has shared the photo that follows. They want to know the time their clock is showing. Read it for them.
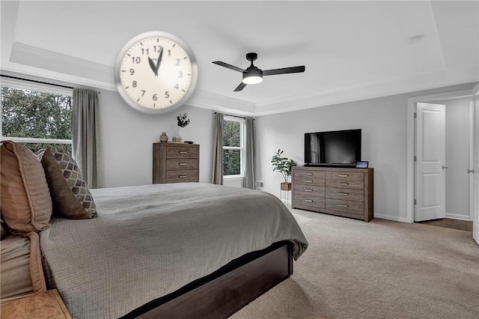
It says 11:02
